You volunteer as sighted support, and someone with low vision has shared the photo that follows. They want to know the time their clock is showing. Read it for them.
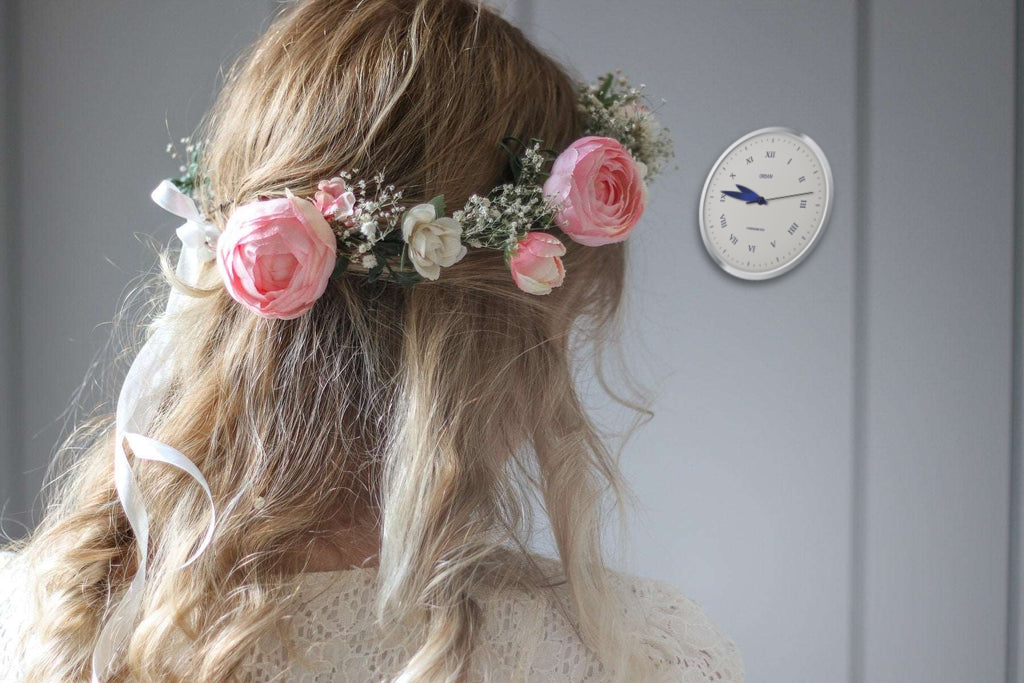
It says 9:46:13
